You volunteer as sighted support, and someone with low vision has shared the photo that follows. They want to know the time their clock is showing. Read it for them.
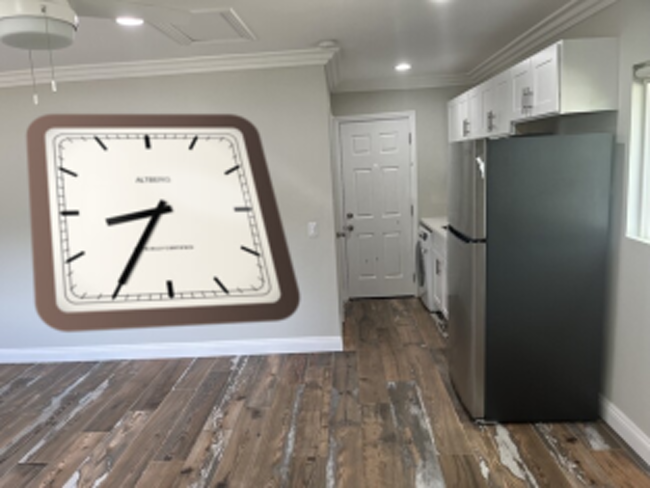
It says 8:35
